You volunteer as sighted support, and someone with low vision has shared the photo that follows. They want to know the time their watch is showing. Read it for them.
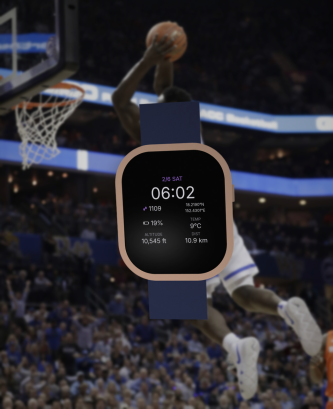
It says 6:02
